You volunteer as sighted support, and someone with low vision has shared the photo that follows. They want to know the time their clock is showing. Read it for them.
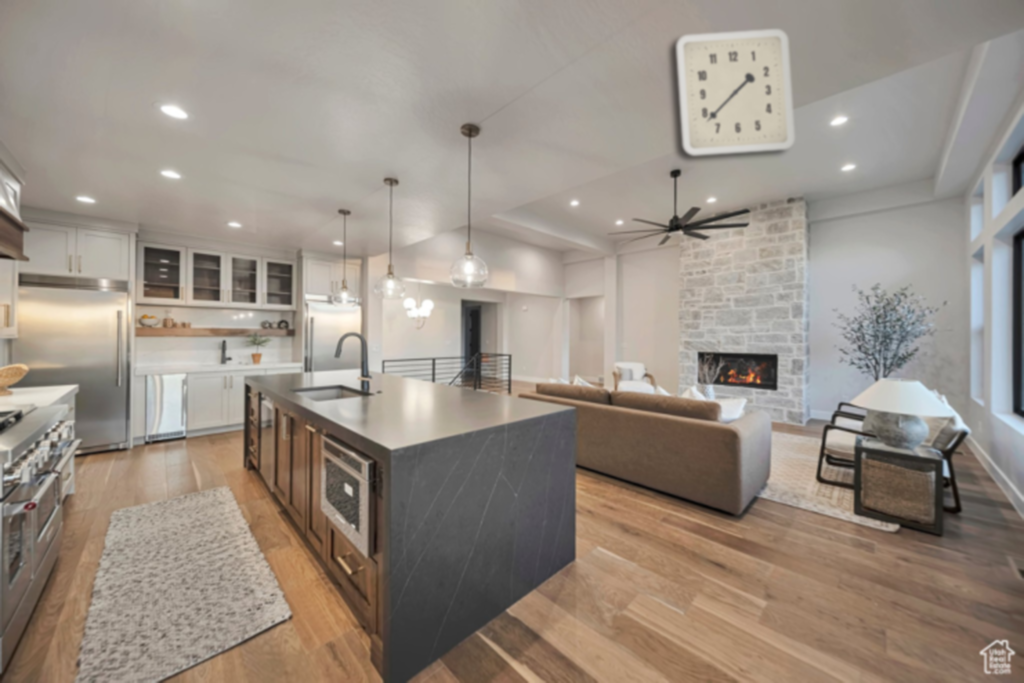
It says 1:38
